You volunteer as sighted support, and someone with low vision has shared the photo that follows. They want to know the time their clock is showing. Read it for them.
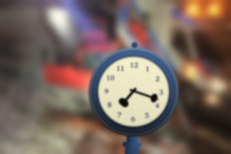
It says 7:18
